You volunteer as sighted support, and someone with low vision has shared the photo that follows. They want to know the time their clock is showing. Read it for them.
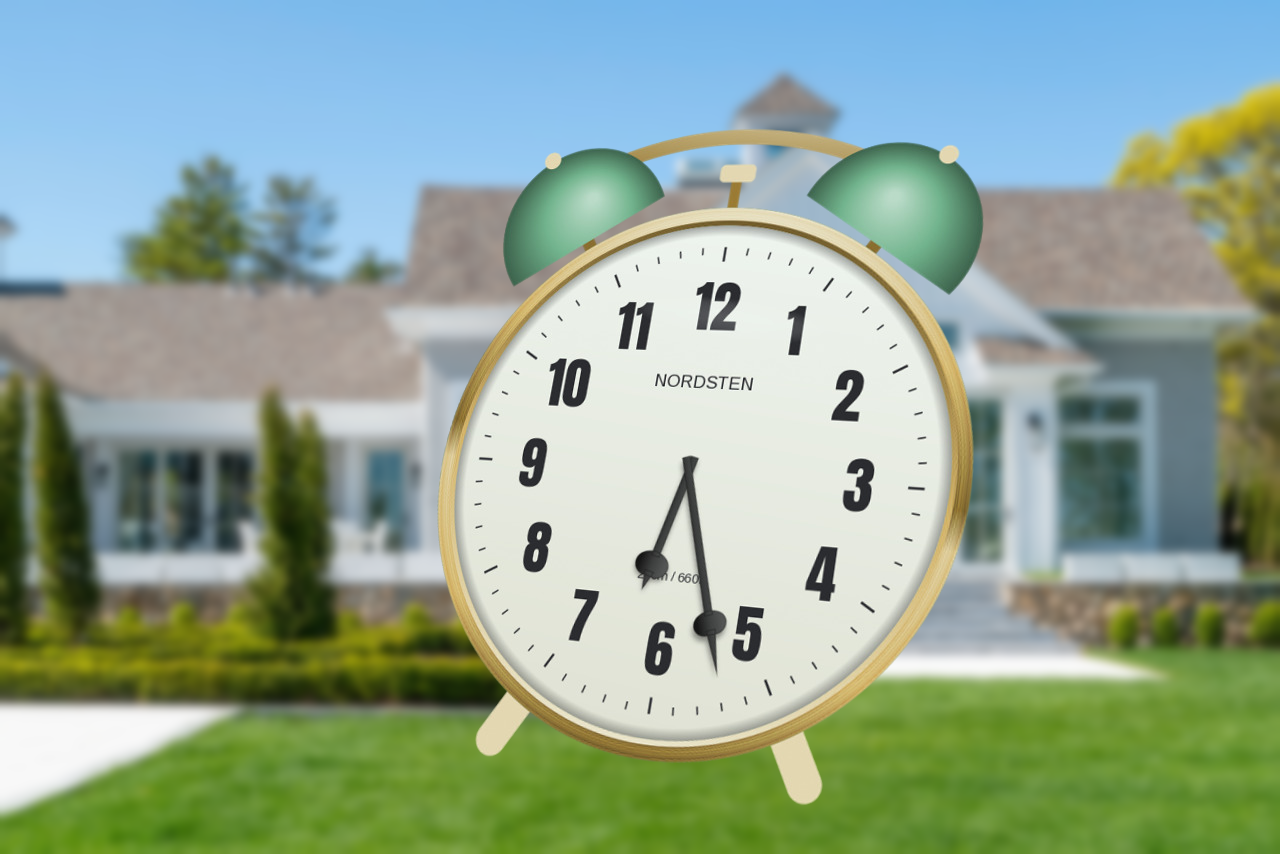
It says 6:27
